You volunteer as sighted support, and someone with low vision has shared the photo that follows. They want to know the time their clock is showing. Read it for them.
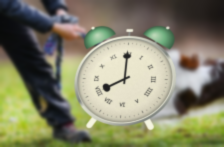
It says 8:00
